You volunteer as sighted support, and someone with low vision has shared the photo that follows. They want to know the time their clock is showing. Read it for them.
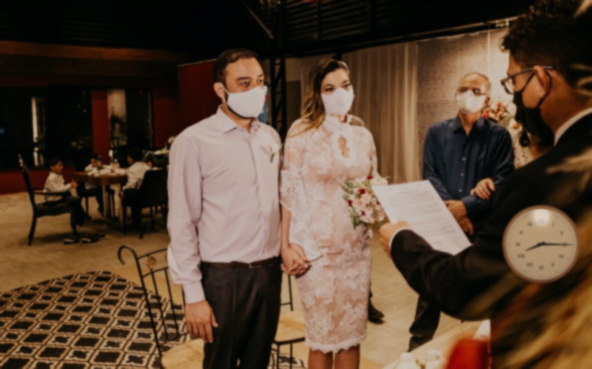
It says 8:15
